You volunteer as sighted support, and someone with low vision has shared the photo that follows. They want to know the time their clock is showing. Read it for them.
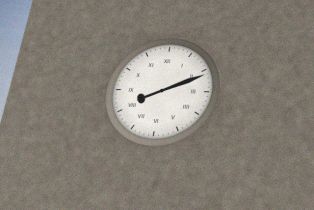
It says 8:11
